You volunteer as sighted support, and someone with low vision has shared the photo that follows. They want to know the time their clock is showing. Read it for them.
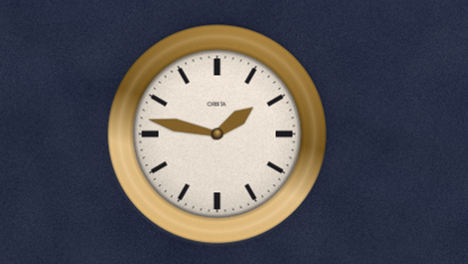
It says 1:47
